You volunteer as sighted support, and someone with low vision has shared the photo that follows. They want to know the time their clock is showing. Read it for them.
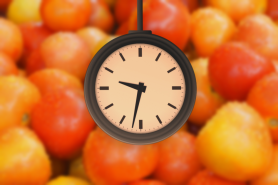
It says 9:32
